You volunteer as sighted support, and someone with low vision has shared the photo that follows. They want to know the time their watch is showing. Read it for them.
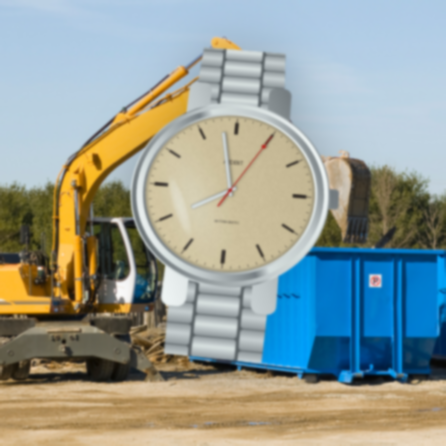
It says 7:58:05
